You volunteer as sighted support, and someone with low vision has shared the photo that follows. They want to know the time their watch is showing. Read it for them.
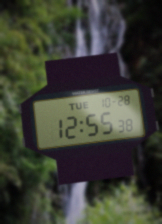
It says 12:55:38
